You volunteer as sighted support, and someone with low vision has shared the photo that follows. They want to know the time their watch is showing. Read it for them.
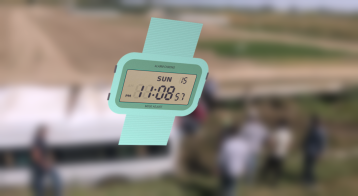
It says 11:08:57
